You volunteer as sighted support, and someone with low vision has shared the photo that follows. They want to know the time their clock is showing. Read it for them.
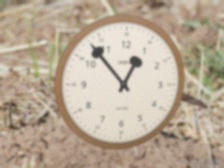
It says 12:53
